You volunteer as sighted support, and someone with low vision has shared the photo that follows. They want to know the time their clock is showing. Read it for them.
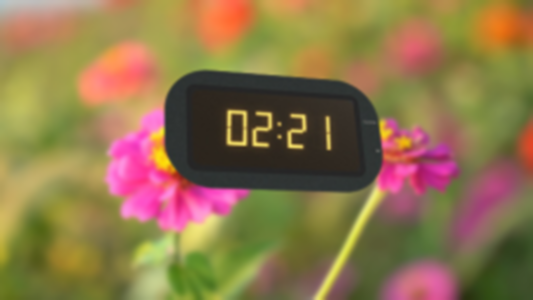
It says 2:21
